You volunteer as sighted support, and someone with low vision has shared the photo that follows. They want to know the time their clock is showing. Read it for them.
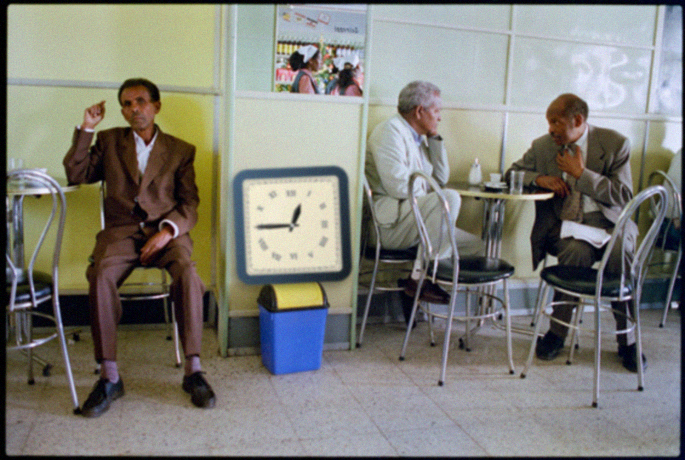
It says 12:45
